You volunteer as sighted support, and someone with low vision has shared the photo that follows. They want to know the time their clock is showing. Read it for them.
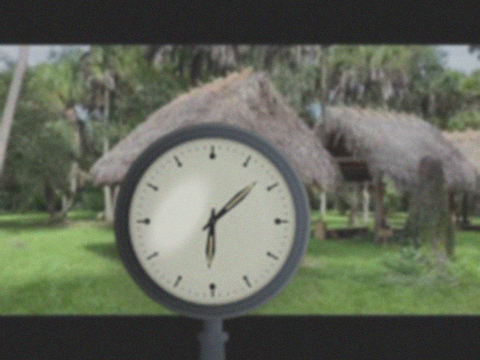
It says 6:08
